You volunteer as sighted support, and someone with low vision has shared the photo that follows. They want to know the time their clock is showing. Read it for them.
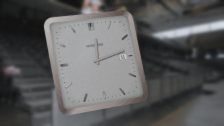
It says 12:13
